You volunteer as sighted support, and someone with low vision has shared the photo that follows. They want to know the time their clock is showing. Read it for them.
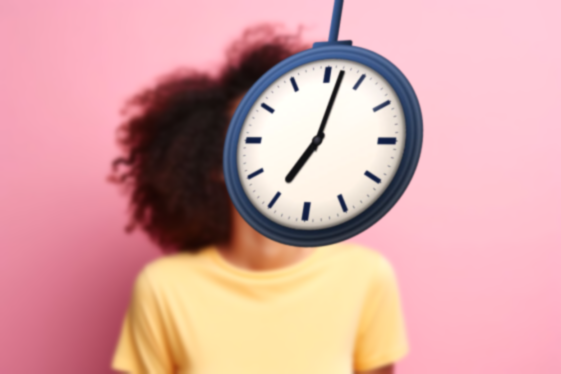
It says 7:02
